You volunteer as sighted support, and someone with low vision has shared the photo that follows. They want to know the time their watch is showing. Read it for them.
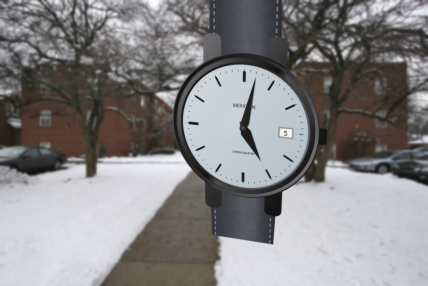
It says 5:02
